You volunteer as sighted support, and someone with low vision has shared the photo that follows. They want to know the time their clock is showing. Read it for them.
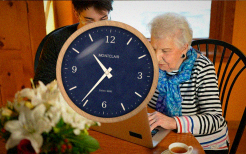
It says 10:36
